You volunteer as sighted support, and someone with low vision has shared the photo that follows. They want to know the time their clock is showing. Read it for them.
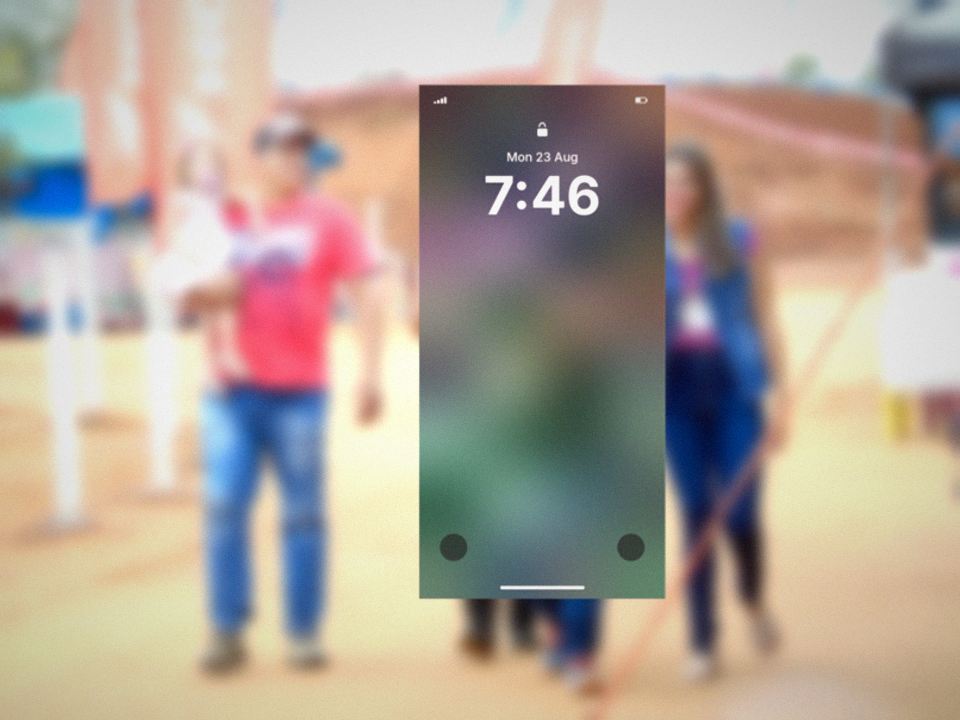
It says 7:46
